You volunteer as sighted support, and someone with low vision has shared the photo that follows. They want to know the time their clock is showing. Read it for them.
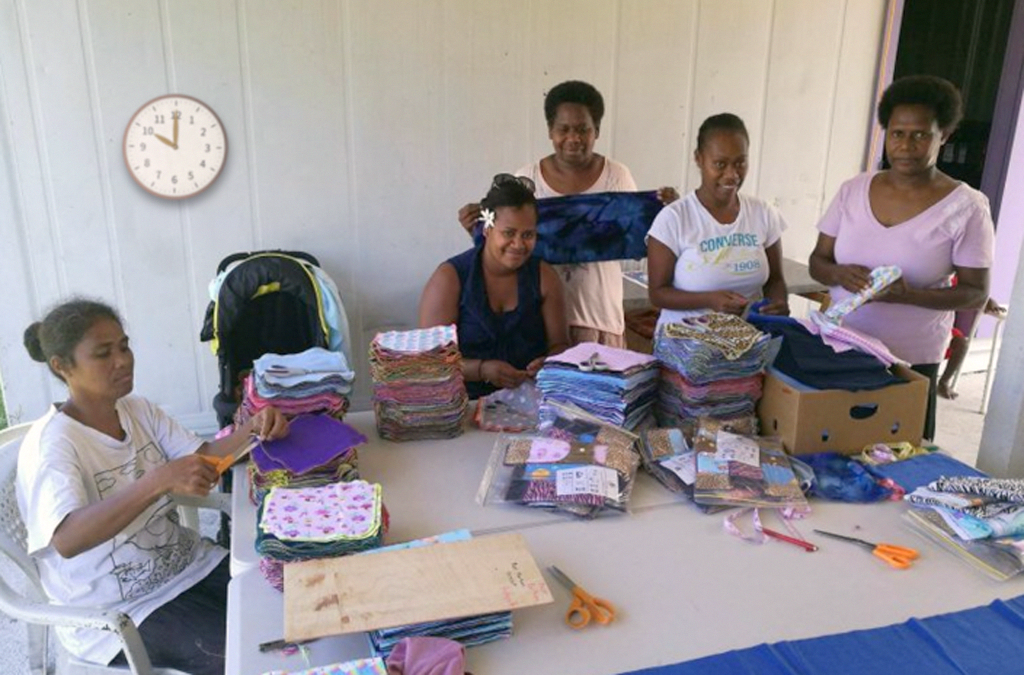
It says 10:00
